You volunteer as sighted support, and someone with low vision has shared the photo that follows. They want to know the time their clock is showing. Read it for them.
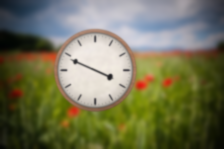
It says 3:49
